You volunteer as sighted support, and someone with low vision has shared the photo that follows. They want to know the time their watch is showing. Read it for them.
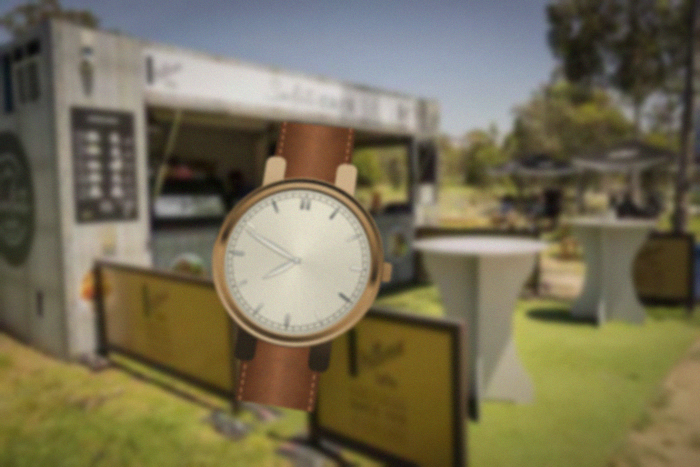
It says 7:49
